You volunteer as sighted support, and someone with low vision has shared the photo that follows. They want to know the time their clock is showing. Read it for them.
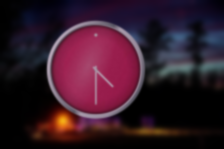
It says 4:30
